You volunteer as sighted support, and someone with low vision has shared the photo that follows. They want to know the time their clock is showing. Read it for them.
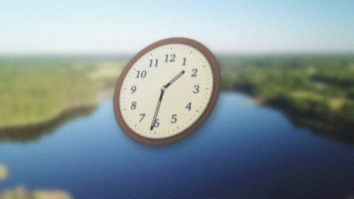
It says 1:31
